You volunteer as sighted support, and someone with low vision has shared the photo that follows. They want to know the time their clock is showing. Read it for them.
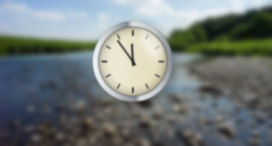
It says 11:54
